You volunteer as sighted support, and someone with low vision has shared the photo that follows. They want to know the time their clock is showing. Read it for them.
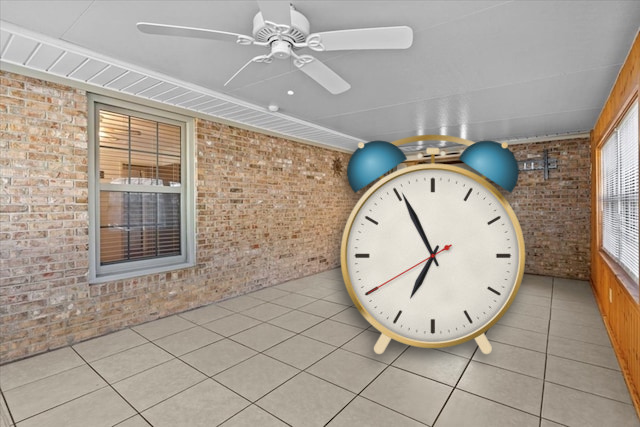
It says 6:55:40
